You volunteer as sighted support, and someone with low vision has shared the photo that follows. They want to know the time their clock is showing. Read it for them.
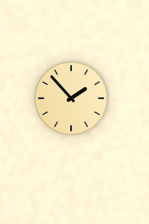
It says 1:53
